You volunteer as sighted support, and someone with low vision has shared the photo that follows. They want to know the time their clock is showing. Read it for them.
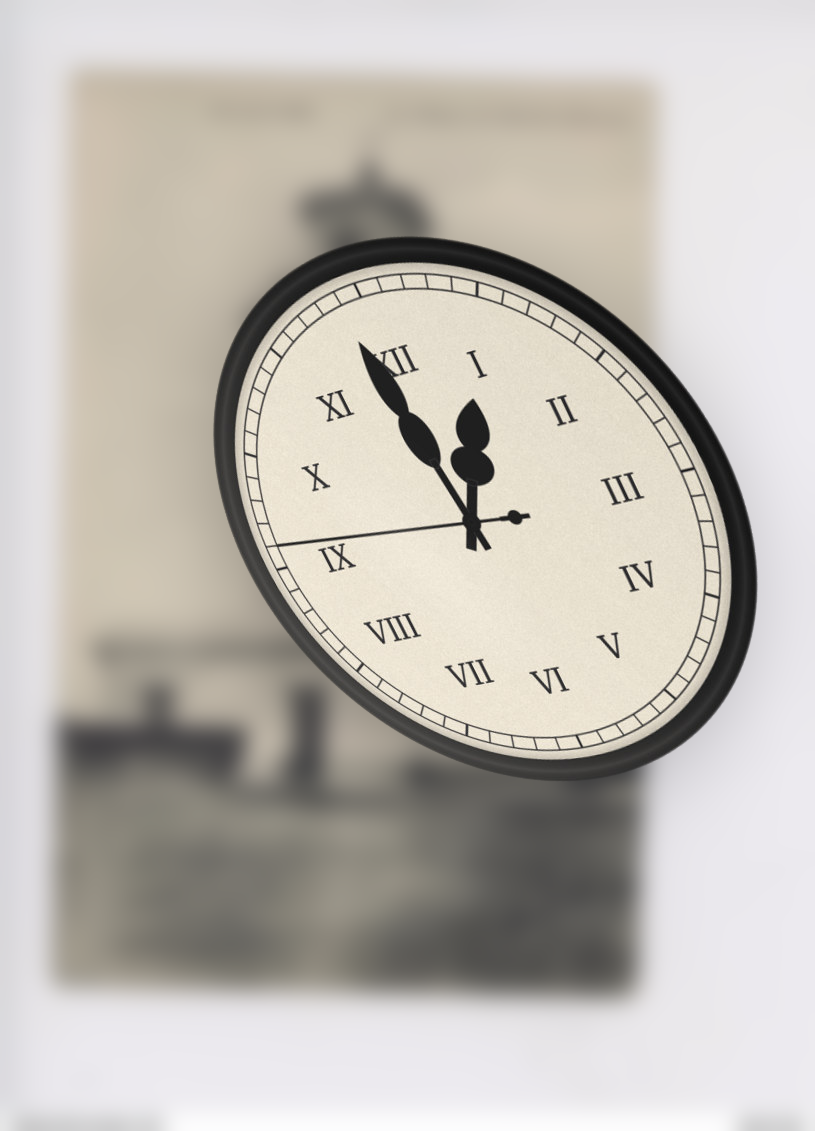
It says 12:58:46
